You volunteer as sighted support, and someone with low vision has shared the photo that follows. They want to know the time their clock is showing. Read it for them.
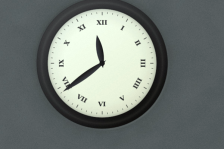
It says 11:39
